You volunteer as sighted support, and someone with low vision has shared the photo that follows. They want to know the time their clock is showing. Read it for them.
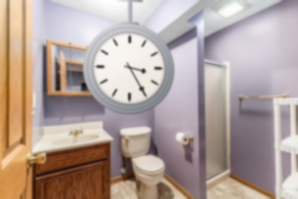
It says 3:25
